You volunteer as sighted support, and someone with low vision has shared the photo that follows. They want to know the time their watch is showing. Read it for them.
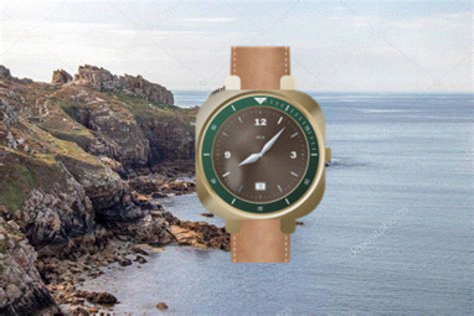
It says 8:07
